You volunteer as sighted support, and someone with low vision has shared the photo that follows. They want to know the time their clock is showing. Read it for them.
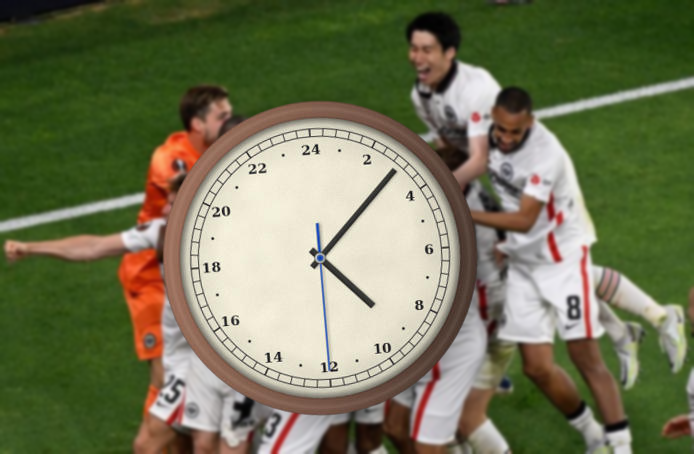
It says 9:07:30
